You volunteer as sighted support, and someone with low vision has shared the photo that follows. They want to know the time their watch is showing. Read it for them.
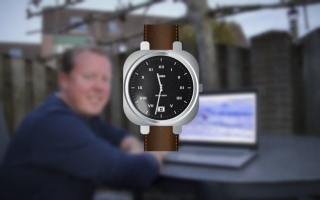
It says 11:32
